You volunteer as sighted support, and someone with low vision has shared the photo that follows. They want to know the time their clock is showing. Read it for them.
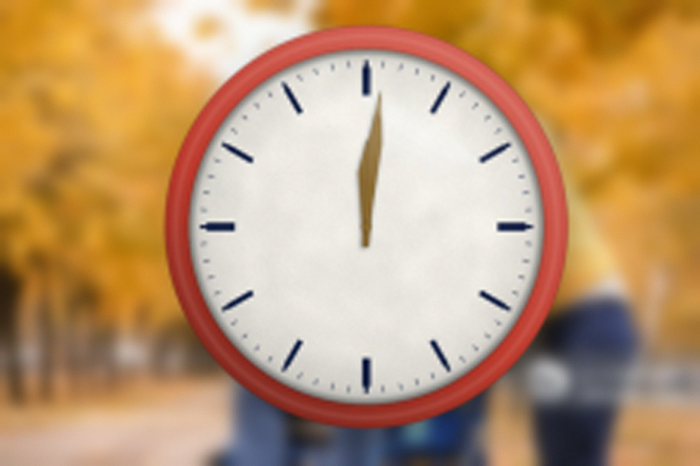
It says 12:01
